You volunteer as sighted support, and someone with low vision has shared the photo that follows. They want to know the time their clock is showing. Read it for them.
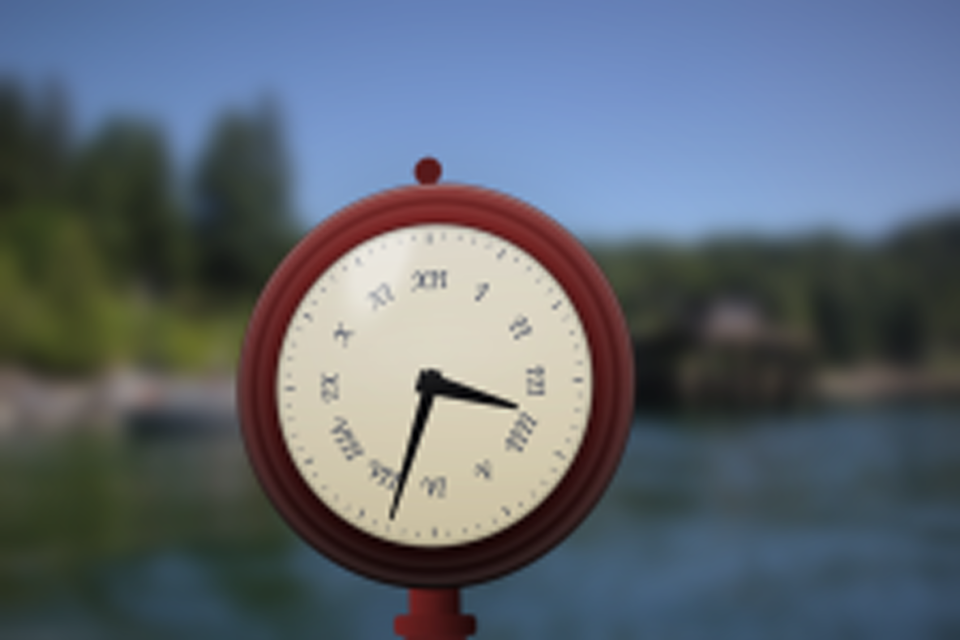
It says 3:33
